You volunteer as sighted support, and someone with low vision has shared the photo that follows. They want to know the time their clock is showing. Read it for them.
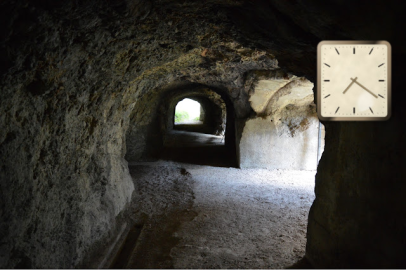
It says 7:21
